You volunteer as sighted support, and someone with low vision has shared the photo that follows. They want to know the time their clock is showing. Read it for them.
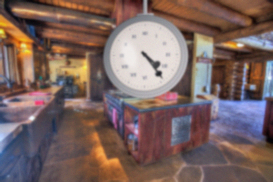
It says 4:24
